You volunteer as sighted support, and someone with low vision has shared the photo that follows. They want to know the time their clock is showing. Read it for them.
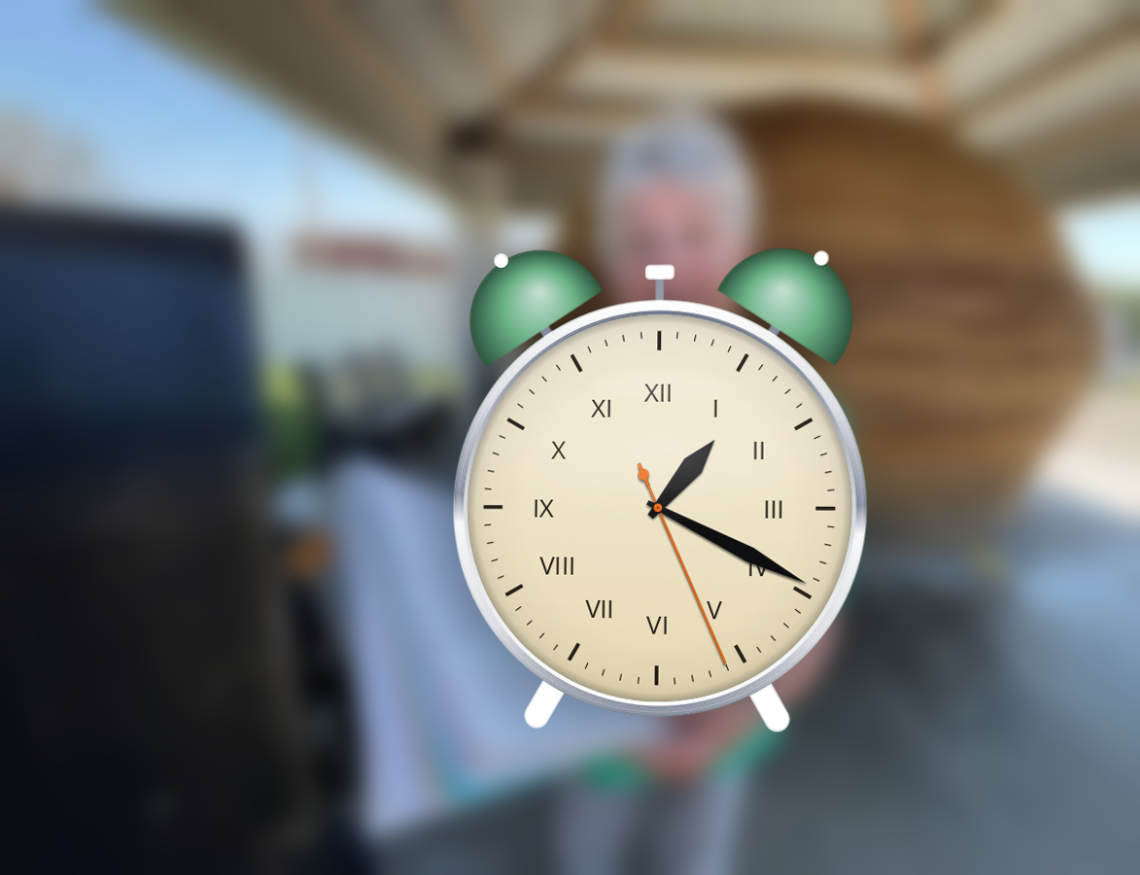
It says 1:19:26
